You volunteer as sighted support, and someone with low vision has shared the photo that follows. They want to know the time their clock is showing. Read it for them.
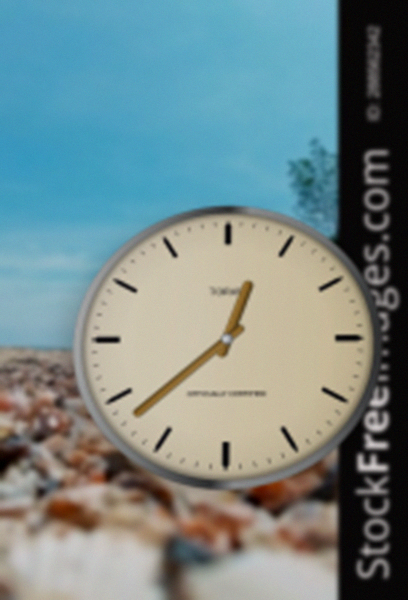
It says 12:38
